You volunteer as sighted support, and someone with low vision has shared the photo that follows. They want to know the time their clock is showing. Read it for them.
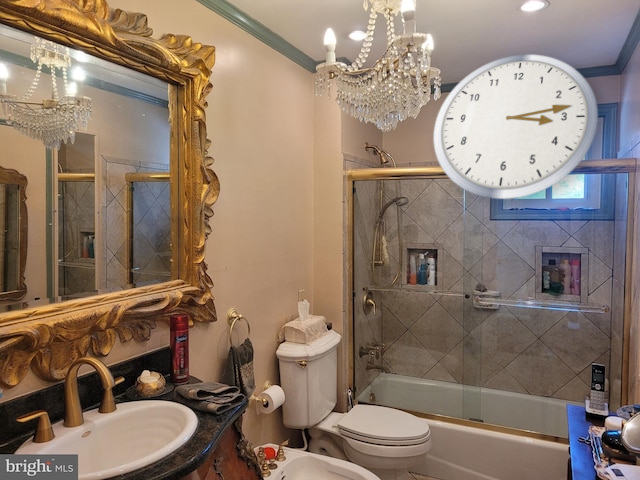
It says 3:13
